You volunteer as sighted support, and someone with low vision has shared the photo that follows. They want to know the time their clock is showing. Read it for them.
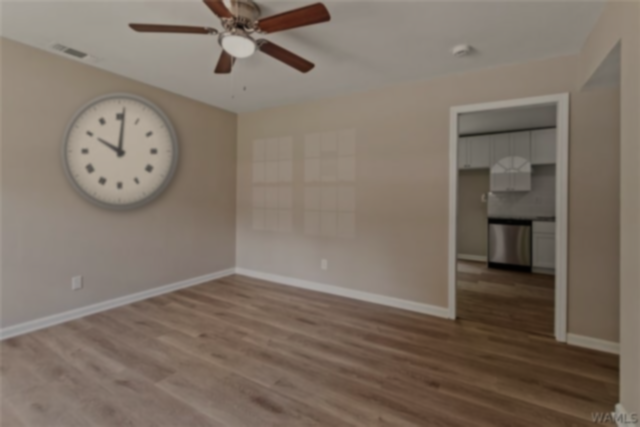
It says 10:01
